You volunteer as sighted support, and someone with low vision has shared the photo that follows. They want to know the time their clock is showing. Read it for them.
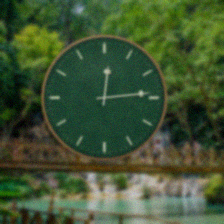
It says 12:14
